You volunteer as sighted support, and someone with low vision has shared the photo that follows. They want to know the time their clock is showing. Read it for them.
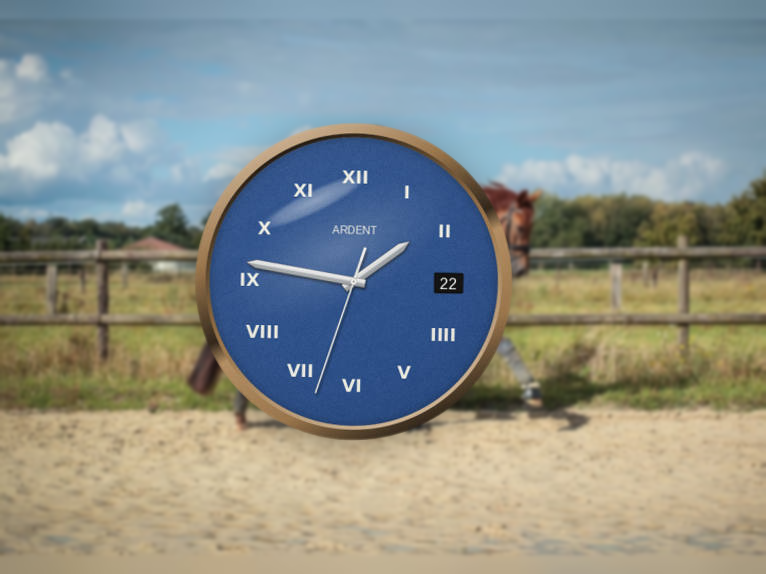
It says 1:46:33
